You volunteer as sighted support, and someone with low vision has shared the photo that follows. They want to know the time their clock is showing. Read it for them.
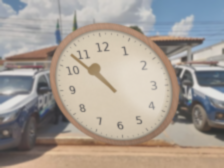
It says 10:53
